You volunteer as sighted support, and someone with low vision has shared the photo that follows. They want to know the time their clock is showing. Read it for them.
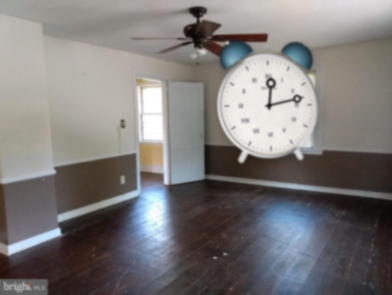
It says 12:13
